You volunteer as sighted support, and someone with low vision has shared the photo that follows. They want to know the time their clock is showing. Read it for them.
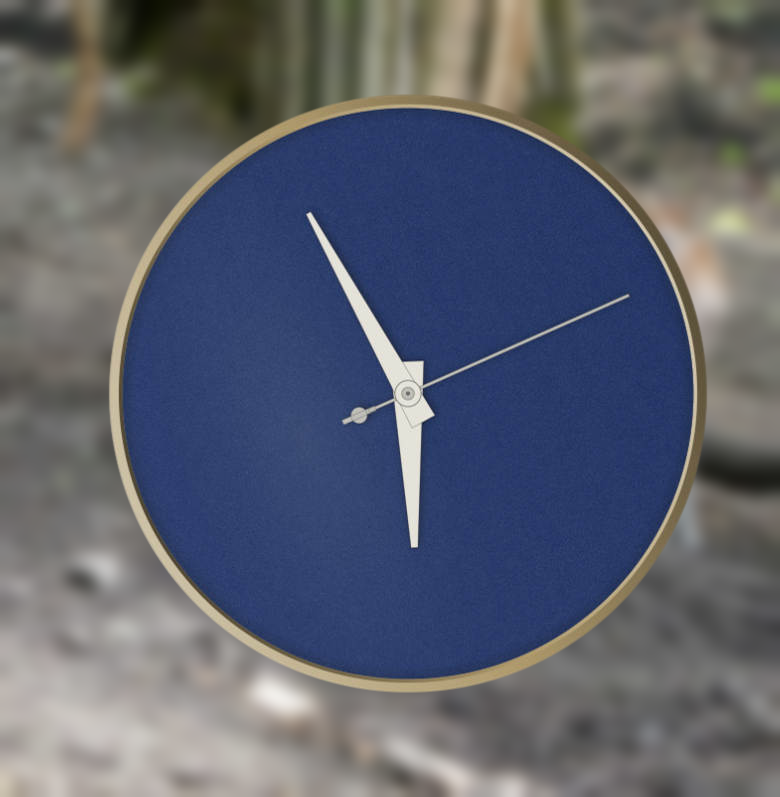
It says 5:55:11
